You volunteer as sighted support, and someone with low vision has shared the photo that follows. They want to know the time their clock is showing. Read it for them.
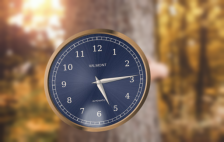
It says 5:14
